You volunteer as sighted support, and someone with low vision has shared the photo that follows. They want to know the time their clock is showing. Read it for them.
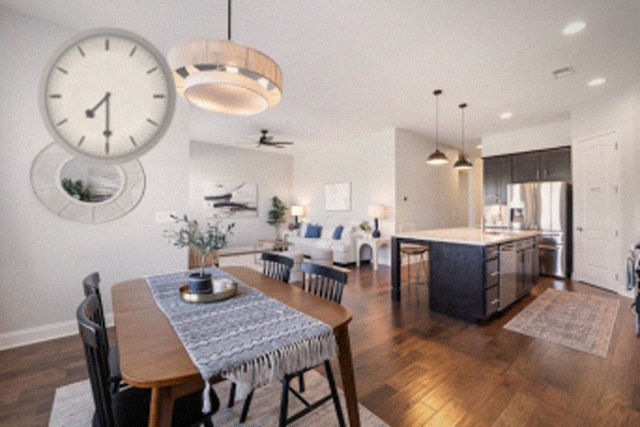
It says 7:30
